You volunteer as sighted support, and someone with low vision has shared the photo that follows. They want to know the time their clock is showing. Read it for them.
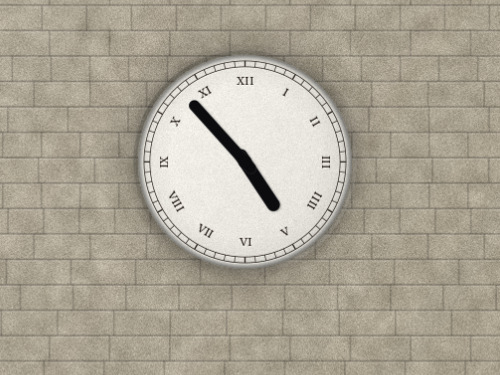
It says 4:53
